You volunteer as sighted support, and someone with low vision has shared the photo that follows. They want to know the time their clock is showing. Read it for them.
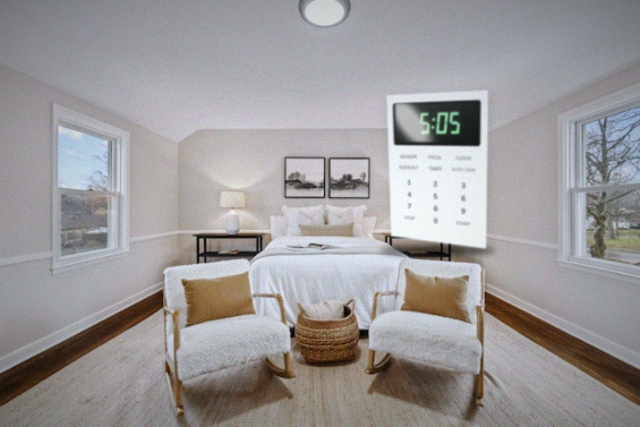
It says 5:05
